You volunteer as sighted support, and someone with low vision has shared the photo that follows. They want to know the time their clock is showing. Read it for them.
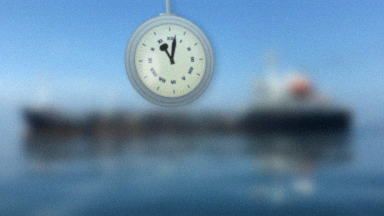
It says 11:02
